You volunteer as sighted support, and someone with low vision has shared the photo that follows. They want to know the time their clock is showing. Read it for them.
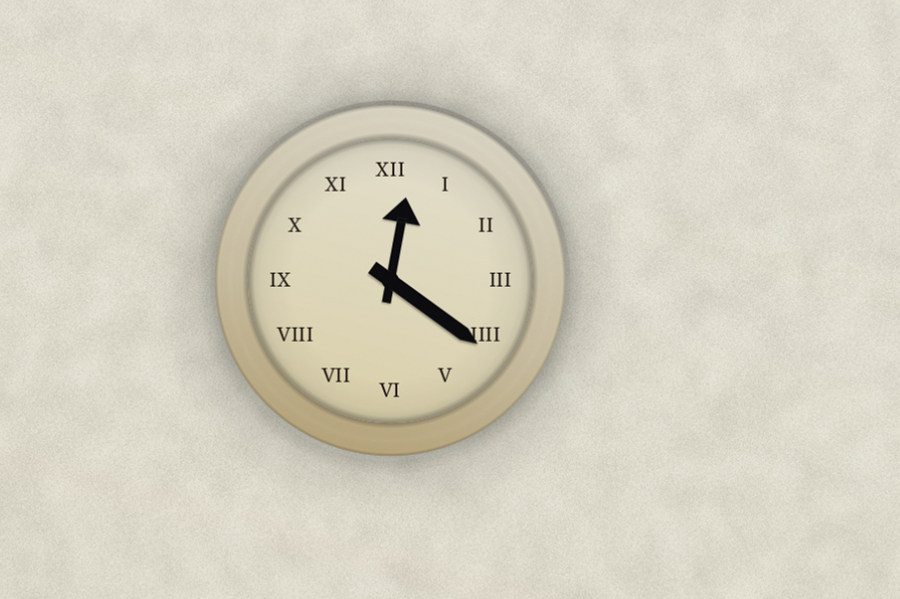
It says 12:21
